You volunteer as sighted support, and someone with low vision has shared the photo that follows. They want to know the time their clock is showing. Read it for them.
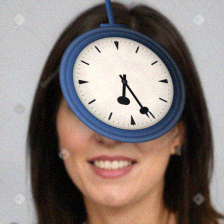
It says 6:26
